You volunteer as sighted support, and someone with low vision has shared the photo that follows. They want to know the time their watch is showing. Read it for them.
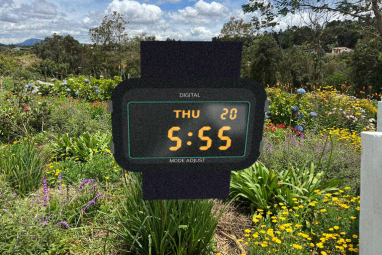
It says 5:55
